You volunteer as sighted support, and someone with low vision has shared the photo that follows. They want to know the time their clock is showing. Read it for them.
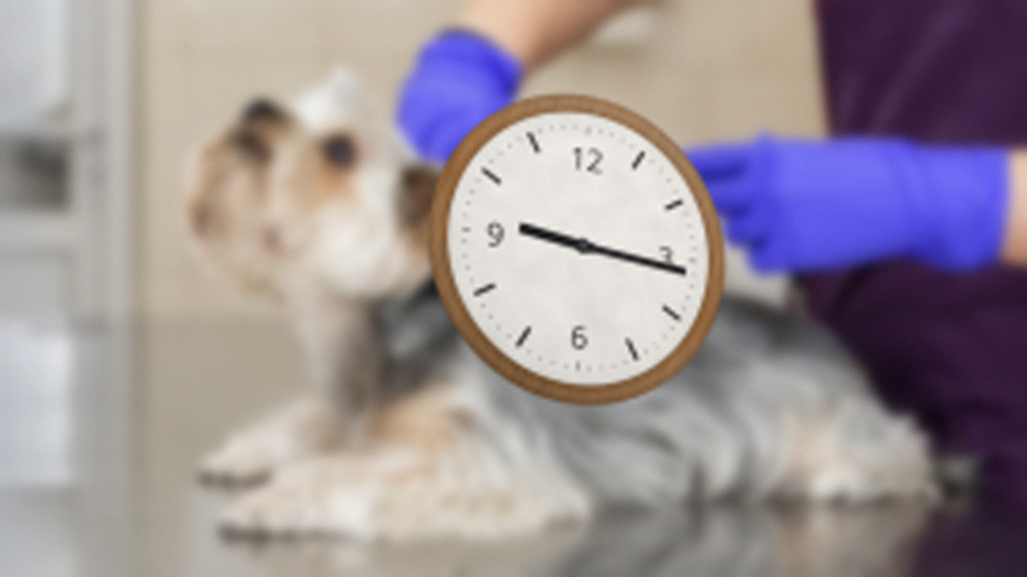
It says 9:16
